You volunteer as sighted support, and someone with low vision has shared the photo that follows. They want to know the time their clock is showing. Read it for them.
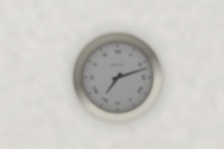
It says 7:12
